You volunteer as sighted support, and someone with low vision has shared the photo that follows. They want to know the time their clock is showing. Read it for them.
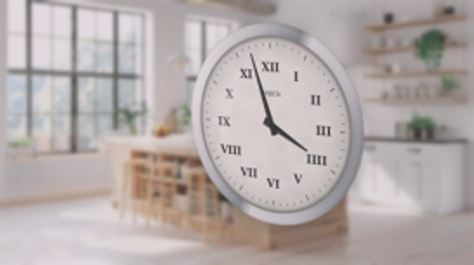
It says 3:57
